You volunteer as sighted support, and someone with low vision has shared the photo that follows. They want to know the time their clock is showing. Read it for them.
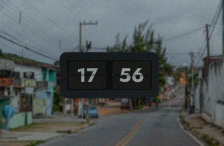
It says 17:56
